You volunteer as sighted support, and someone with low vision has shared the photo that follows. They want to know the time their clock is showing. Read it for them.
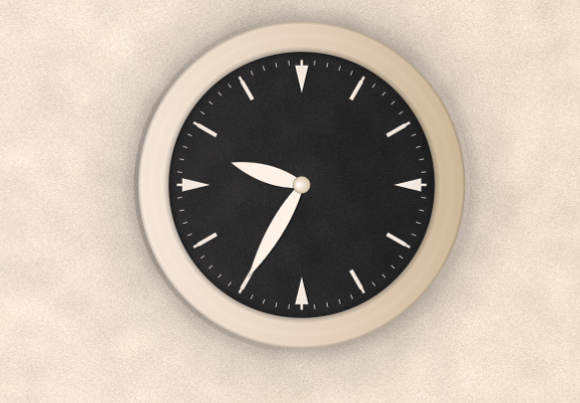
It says 9:35
